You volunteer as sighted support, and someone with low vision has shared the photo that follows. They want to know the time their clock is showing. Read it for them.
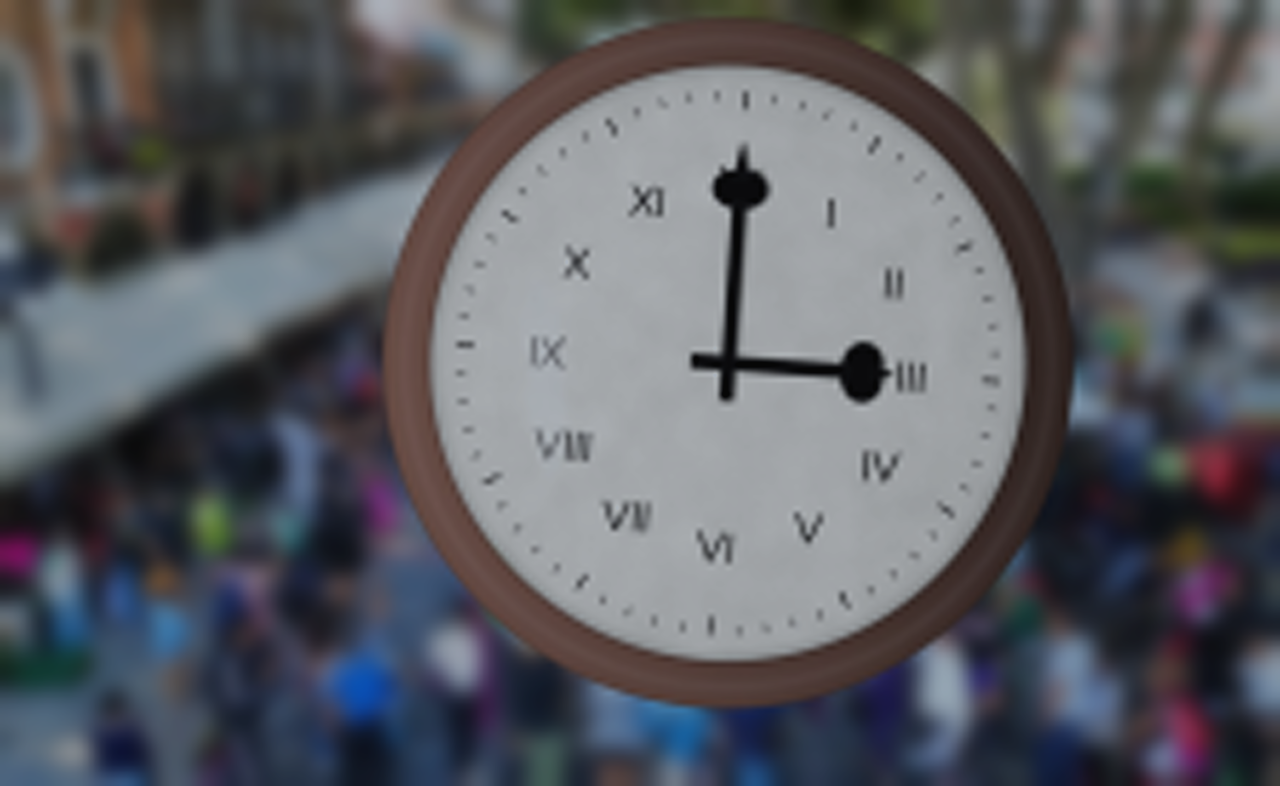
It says 3:00
